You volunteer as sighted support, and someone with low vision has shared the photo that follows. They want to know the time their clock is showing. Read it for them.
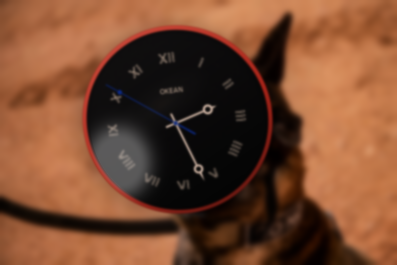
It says 2:26:51
